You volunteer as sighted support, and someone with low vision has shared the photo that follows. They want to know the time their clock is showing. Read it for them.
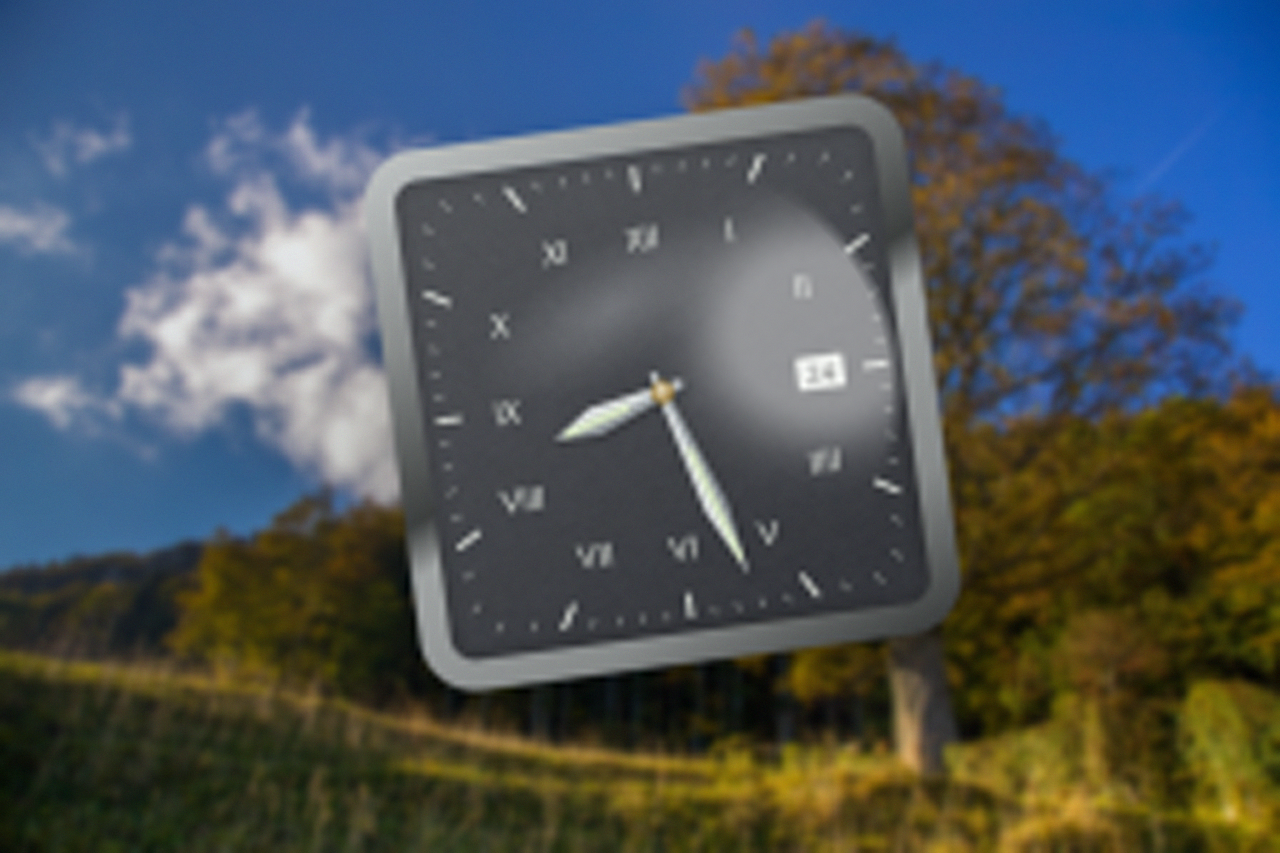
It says 8:27
